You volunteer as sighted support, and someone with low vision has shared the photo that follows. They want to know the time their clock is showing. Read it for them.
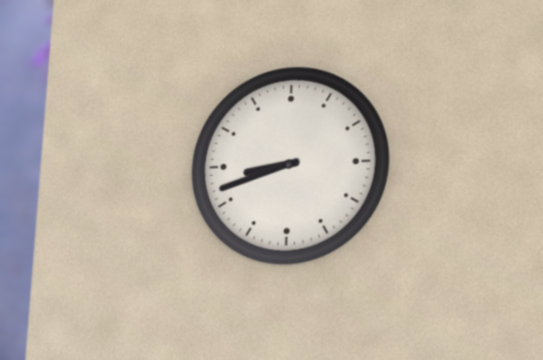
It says 8:42
